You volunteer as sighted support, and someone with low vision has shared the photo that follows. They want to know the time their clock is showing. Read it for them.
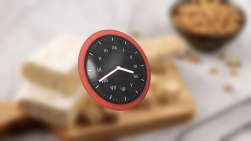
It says 3:41
